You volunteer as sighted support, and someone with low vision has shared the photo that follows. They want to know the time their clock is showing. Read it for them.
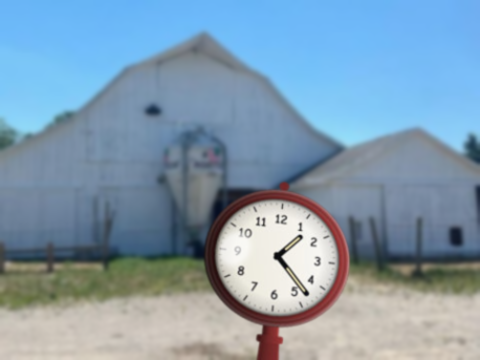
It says 1:23
